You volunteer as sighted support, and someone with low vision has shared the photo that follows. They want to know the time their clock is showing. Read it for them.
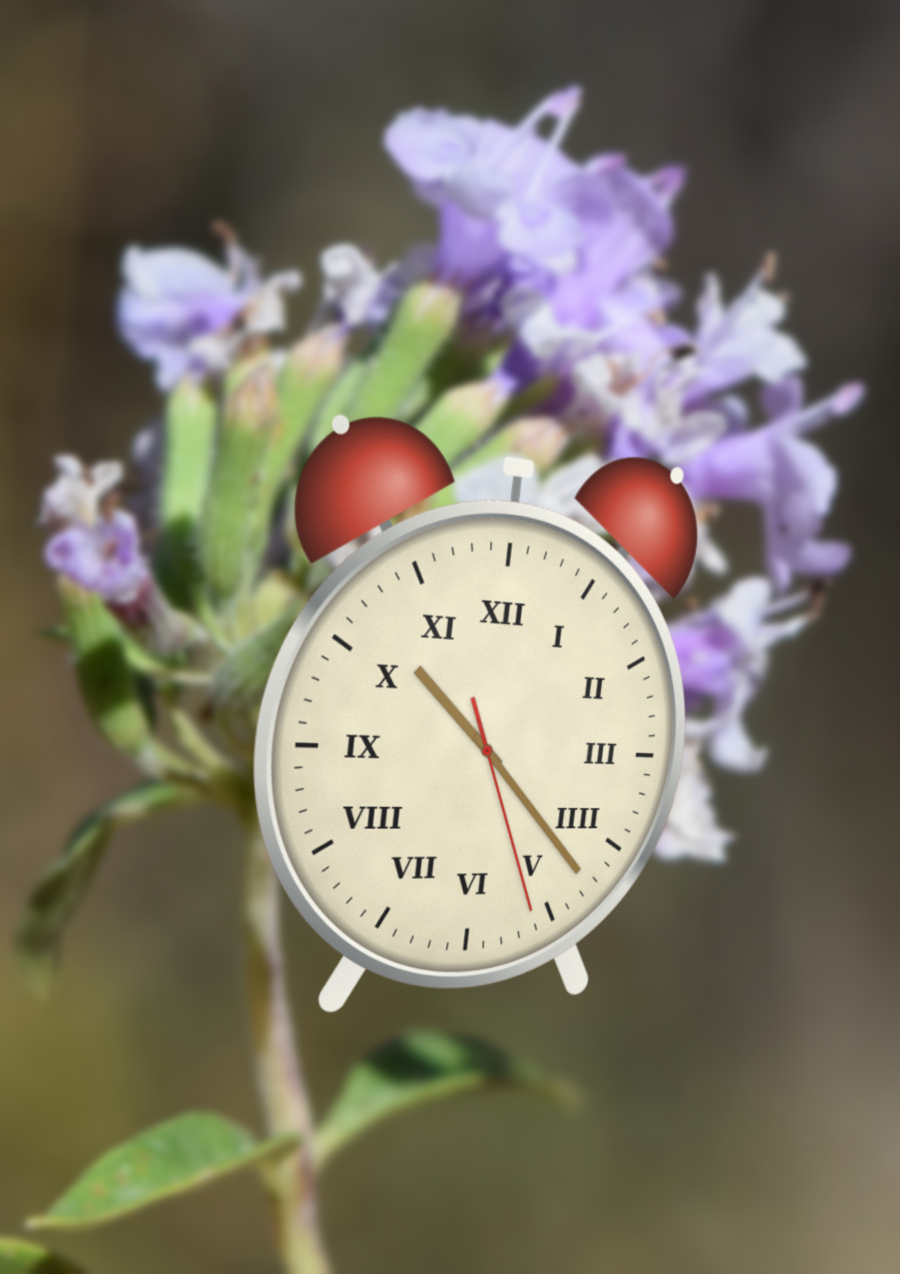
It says 10:22:26
